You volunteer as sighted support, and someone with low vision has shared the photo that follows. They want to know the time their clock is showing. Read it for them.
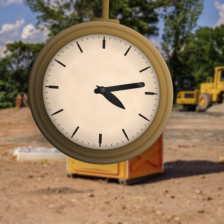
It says 4:13
